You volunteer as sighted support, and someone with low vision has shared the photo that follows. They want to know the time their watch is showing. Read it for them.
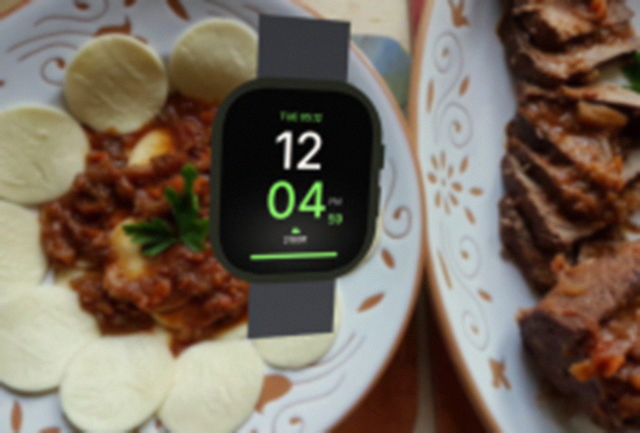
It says 12:04
